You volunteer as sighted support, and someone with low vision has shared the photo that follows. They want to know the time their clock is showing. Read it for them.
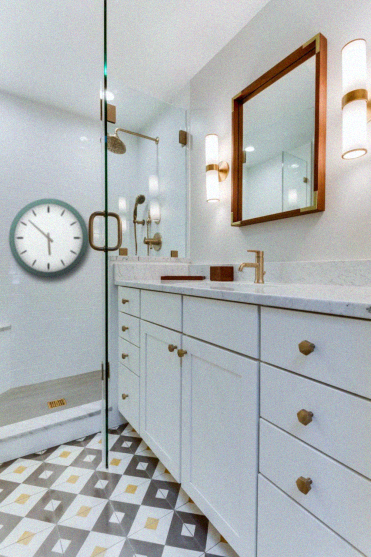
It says 5:52
